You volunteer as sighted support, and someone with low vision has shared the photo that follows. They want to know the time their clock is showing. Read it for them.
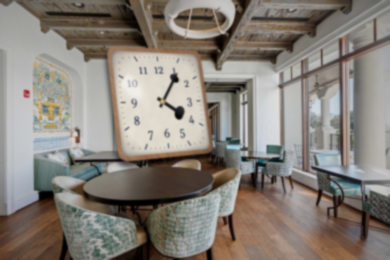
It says 4:06
